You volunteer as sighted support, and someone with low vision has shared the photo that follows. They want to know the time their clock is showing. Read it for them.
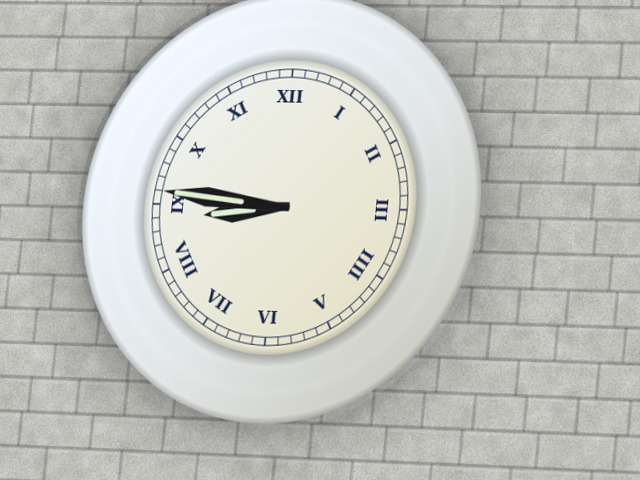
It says 8:46
